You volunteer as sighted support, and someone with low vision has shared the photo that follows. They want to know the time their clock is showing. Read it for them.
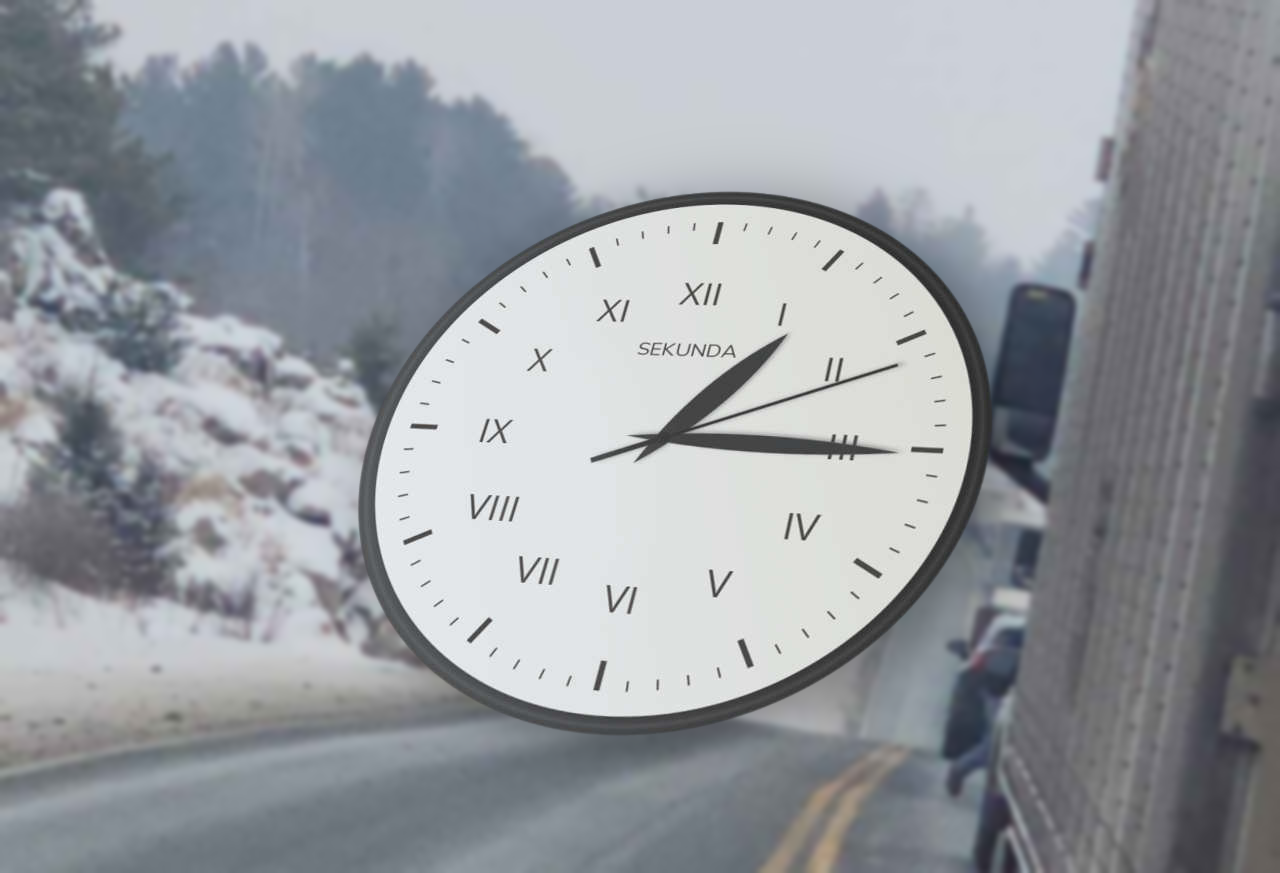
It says 1:15:11
